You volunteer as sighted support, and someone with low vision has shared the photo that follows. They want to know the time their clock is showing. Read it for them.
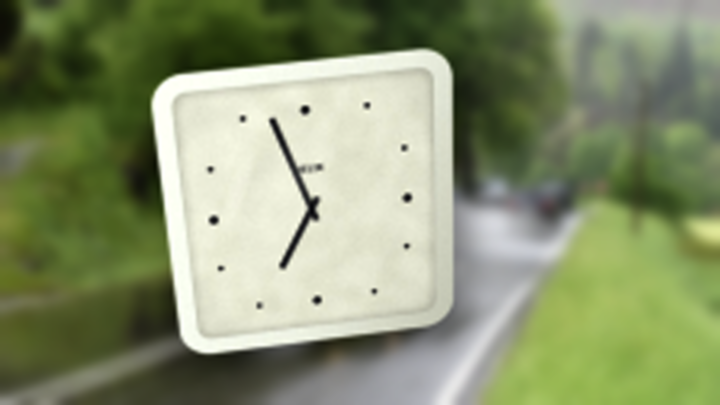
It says 6:57
